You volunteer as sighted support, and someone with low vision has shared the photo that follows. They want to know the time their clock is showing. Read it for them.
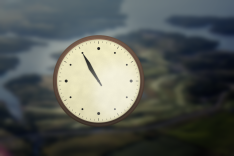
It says 10:55
